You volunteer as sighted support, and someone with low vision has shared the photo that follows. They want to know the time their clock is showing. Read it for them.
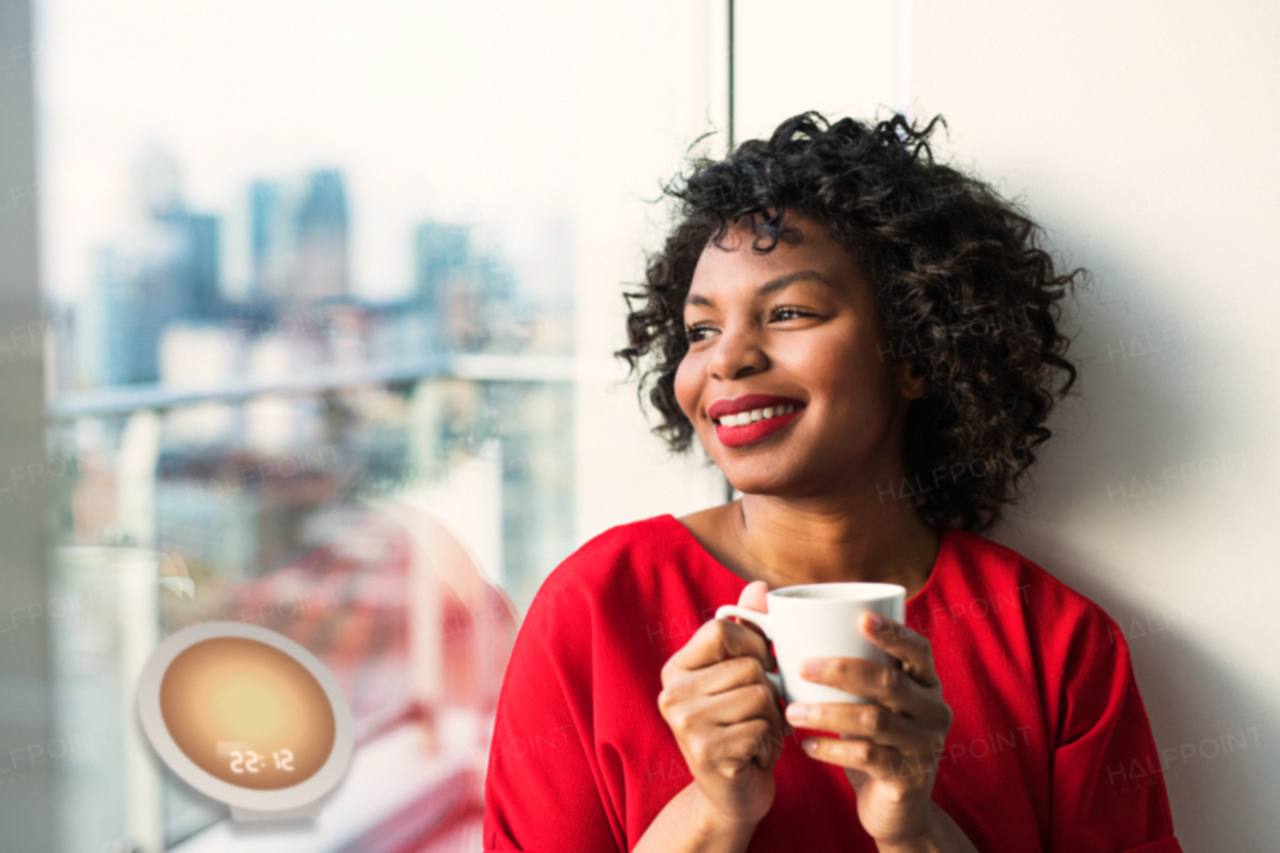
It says 22:12
